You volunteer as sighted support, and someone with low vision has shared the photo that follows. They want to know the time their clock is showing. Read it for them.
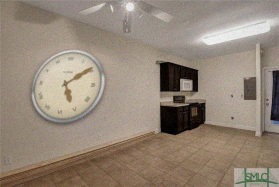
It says 5:09
